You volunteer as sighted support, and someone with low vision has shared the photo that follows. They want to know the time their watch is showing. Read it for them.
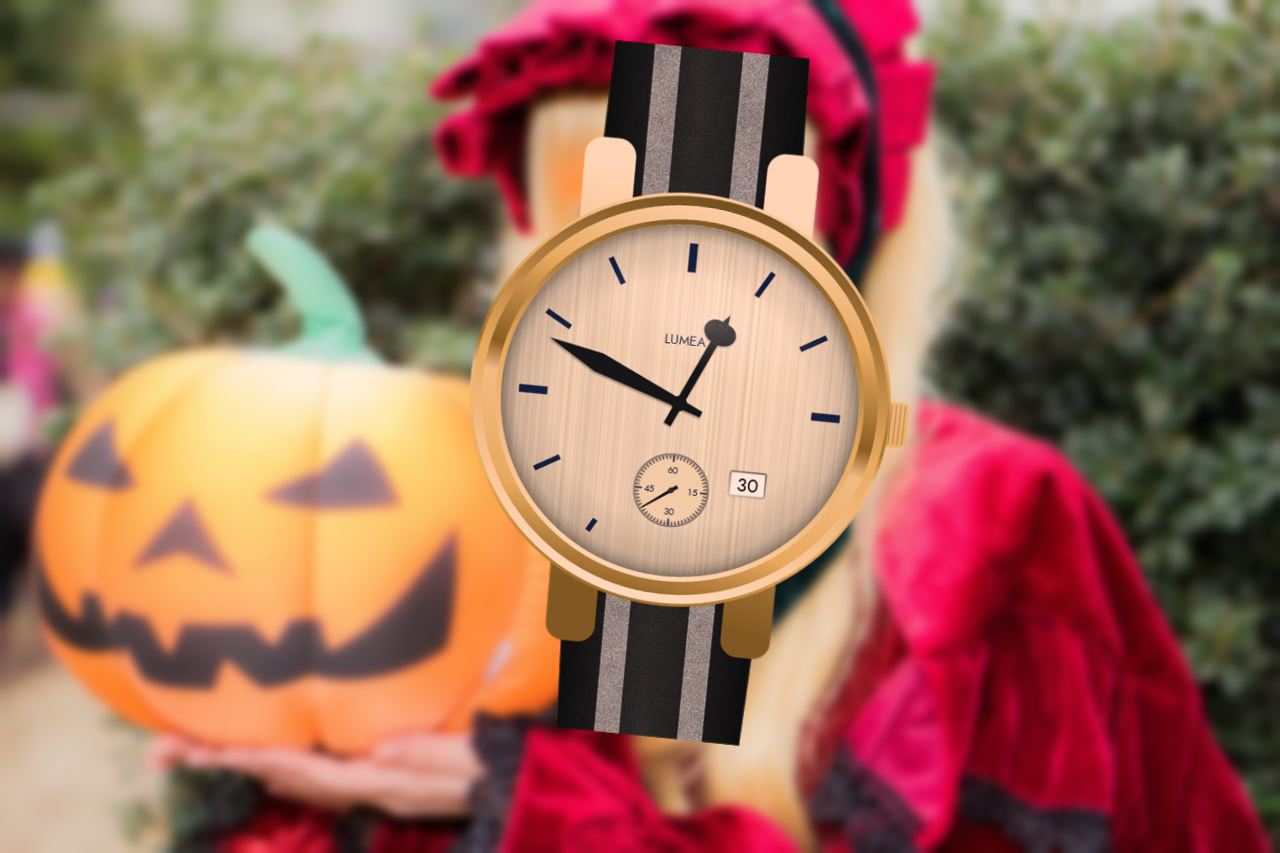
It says 12:48:39
